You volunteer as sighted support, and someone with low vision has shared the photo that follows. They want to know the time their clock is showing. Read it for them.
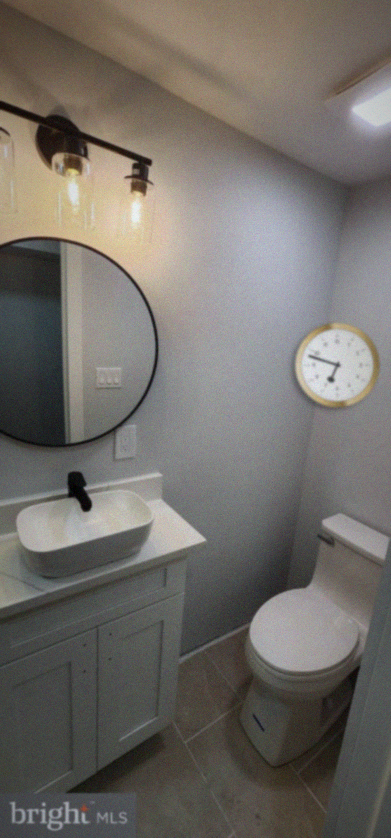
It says 6:48
